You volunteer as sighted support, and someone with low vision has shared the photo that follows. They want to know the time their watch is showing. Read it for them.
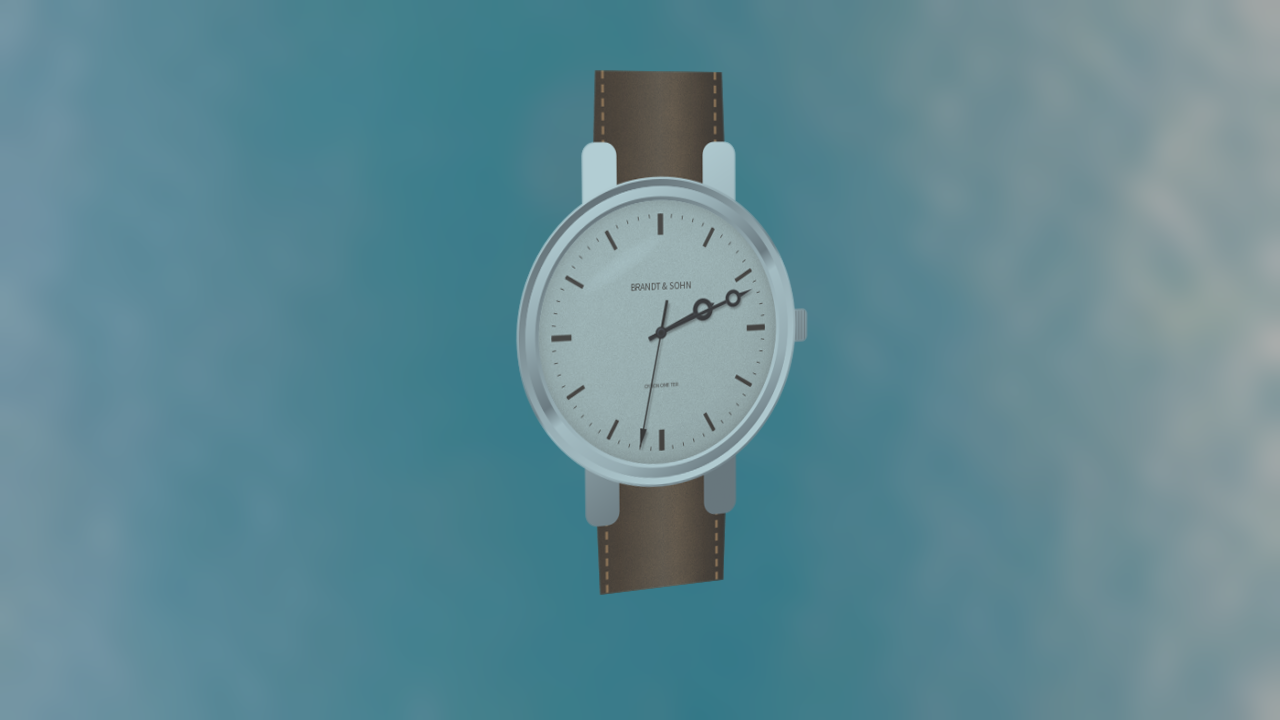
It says 2:11:32
